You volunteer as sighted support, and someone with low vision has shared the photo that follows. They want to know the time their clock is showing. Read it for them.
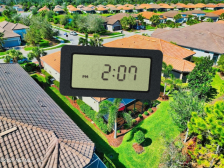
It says 2:07
